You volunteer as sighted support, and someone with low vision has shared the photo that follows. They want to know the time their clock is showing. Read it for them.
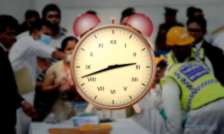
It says 2:42
